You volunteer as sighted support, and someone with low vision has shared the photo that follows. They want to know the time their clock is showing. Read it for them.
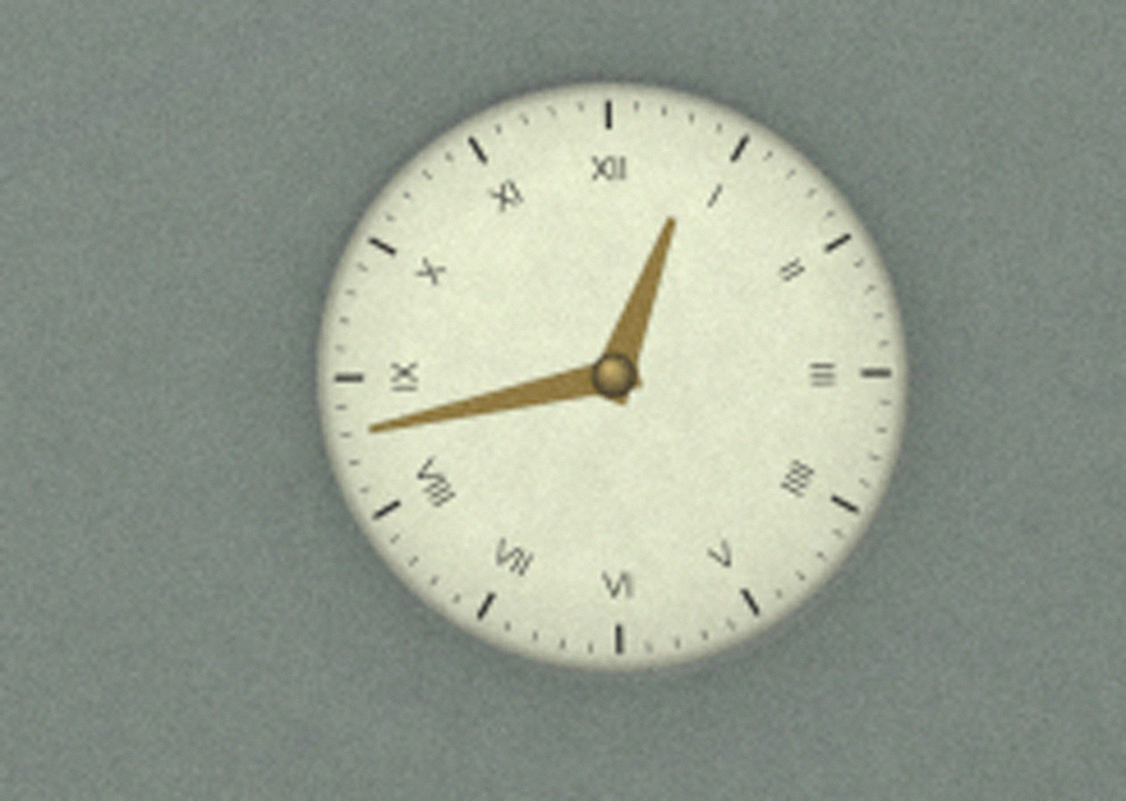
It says 12:43
